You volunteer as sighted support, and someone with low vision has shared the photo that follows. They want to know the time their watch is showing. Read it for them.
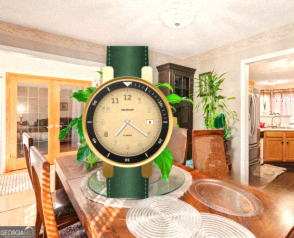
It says 7:21
